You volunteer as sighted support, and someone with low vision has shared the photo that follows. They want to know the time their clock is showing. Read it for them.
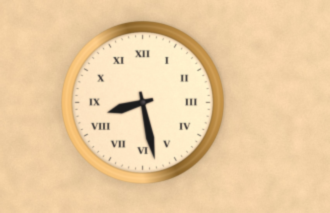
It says 8:28
